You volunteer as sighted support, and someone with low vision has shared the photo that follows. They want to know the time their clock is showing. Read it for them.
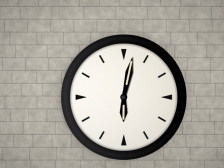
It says 6:02
